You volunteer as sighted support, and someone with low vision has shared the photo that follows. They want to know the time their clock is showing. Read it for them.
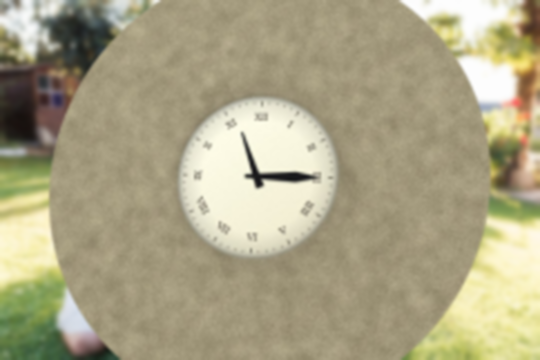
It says 11:15
